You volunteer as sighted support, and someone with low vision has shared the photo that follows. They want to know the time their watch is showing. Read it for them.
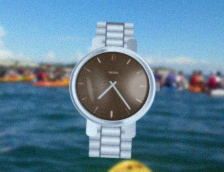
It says 7:24
